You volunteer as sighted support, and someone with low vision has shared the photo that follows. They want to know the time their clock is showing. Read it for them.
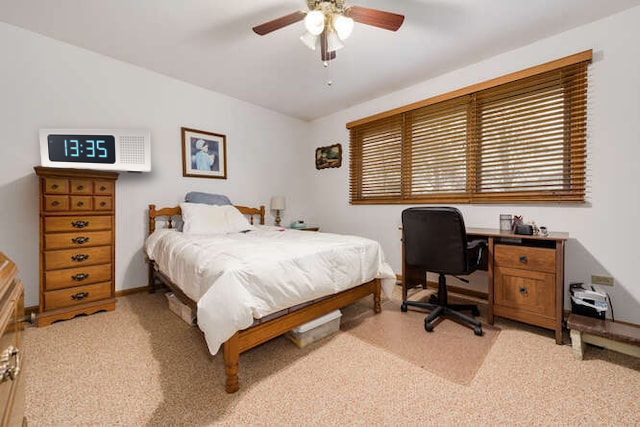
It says 13:35
